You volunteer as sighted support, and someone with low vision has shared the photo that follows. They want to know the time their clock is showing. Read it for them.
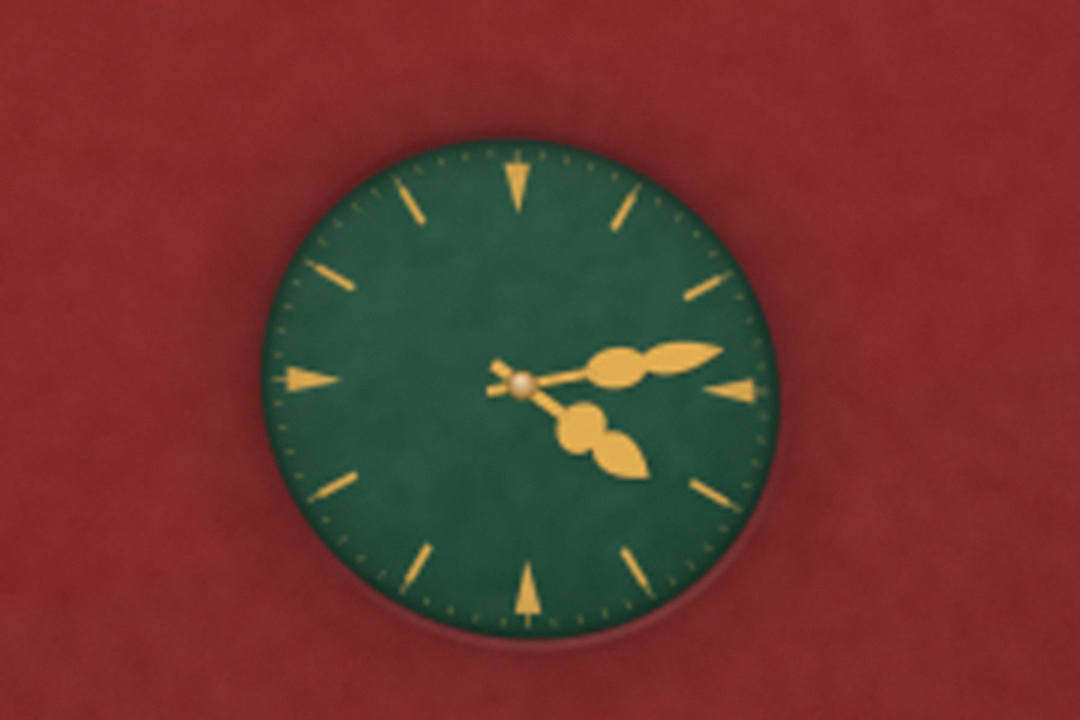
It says 4:13
